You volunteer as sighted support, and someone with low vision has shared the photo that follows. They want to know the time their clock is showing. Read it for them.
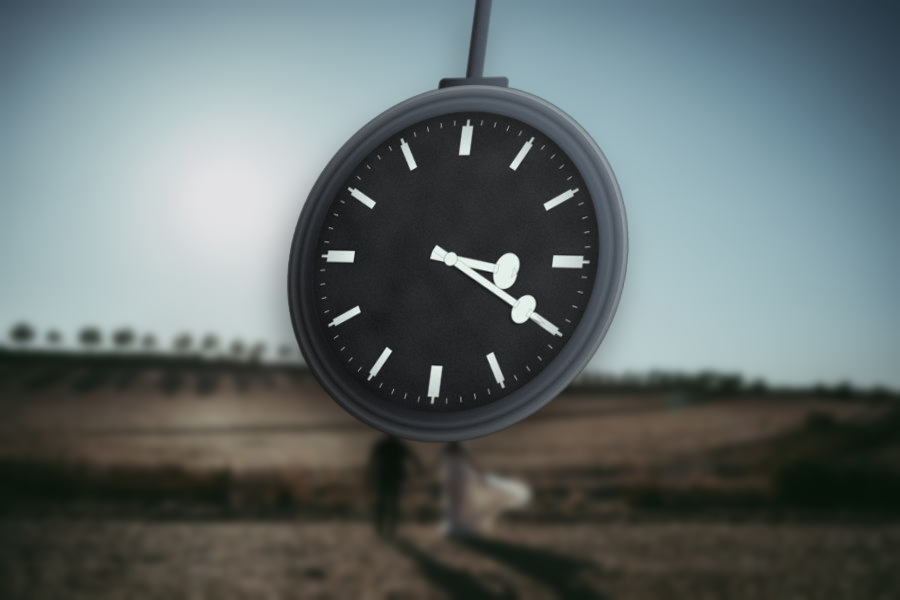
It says 3:20
